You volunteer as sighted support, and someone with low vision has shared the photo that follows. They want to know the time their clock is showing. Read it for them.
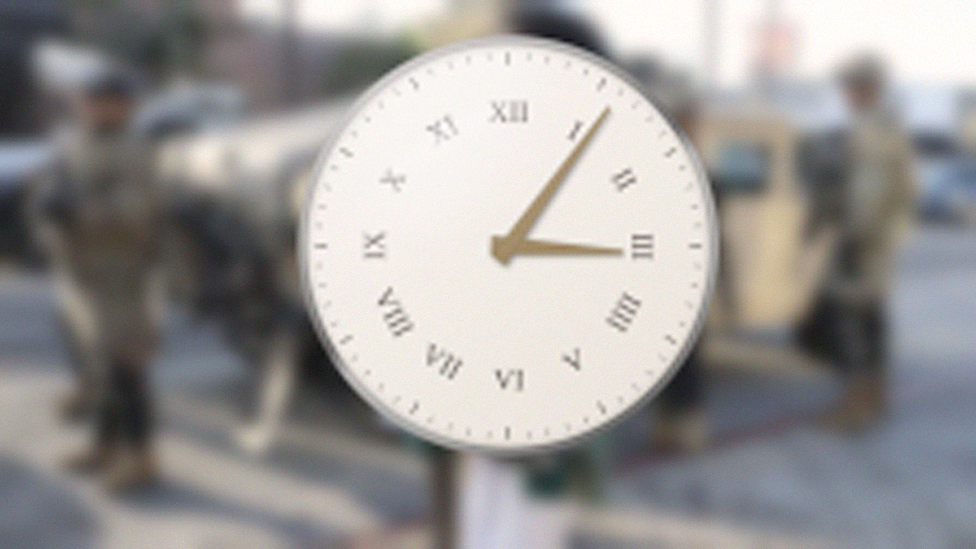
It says 3:06
